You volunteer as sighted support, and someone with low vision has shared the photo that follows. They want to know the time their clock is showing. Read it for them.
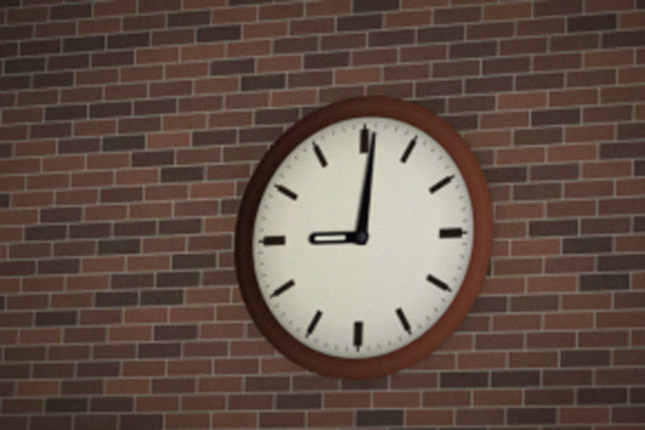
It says 9:01
